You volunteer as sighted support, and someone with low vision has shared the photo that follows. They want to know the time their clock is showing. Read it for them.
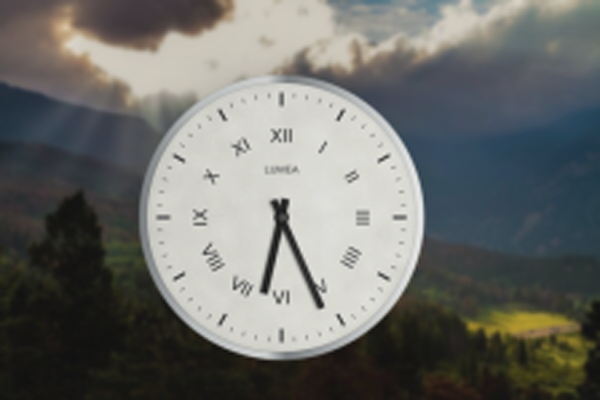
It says 6:26
